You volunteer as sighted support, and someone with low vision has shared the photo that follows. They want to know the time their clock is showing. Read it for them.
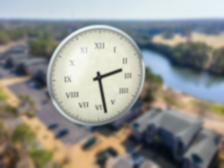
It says 2:28
